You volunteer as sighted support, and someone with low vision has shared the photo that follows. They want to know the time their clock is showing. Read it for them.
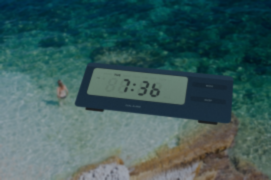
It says 7:36
